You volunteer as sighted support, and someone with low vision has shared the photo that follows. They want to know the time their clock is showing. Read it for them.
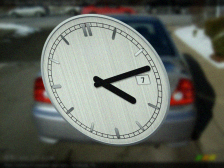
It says 4:13
